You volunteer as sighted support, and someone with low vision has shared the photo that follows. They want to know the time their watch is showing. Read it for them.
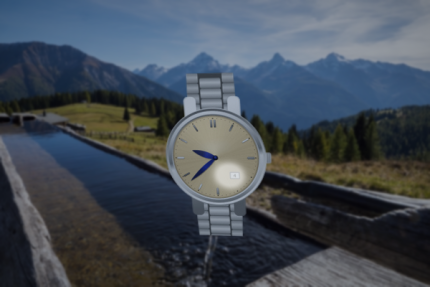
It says 9:38
